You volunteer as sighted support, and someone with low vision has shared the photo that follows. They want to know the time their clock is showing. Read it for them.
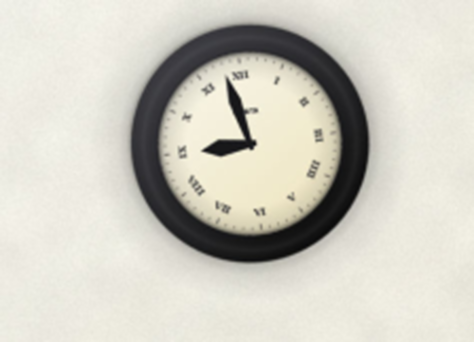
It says 8:58
